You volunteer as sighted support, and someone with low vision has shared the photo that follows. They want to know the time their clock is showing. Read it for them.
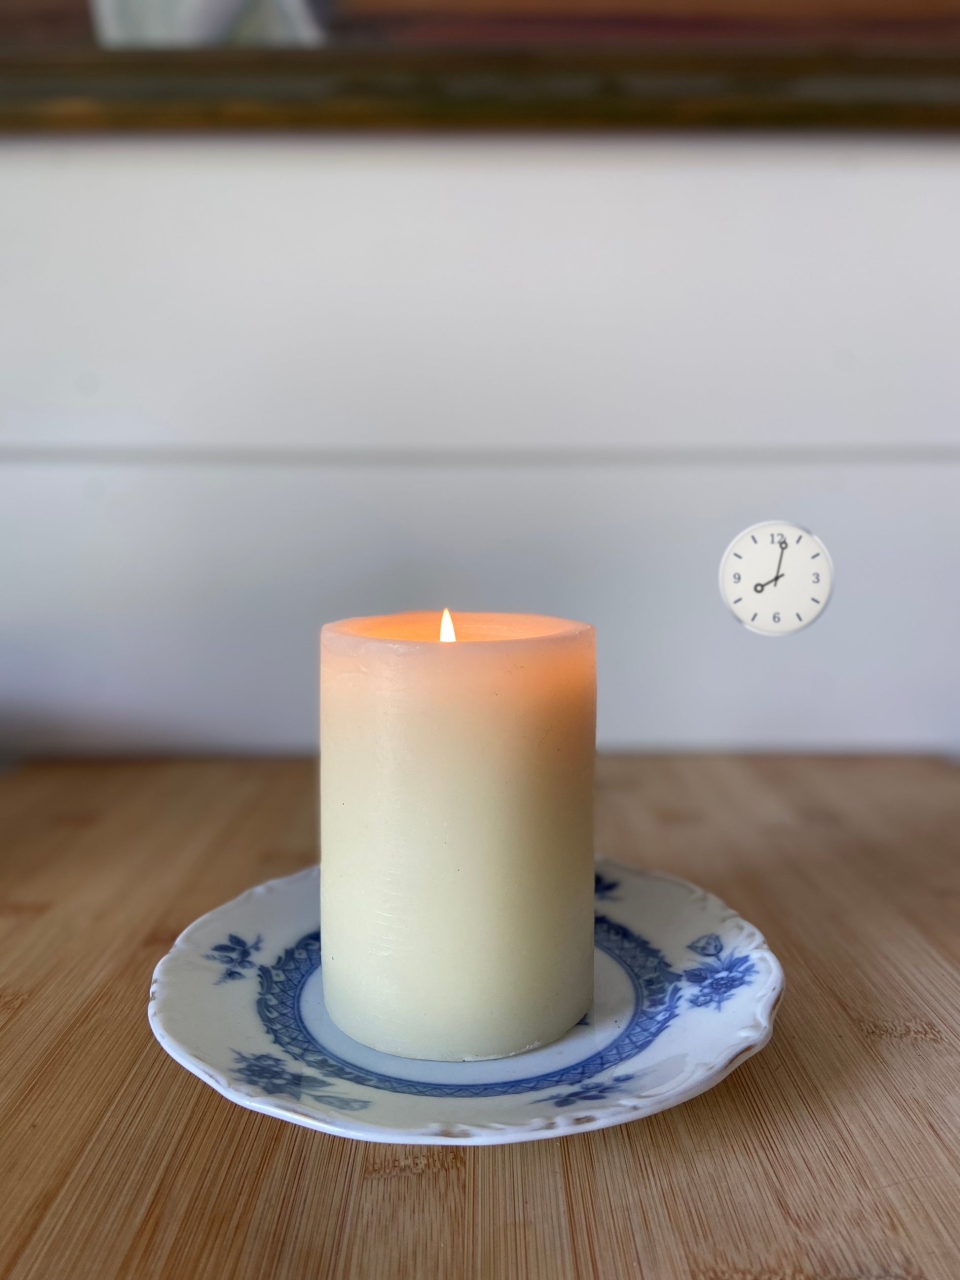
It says 8:02
